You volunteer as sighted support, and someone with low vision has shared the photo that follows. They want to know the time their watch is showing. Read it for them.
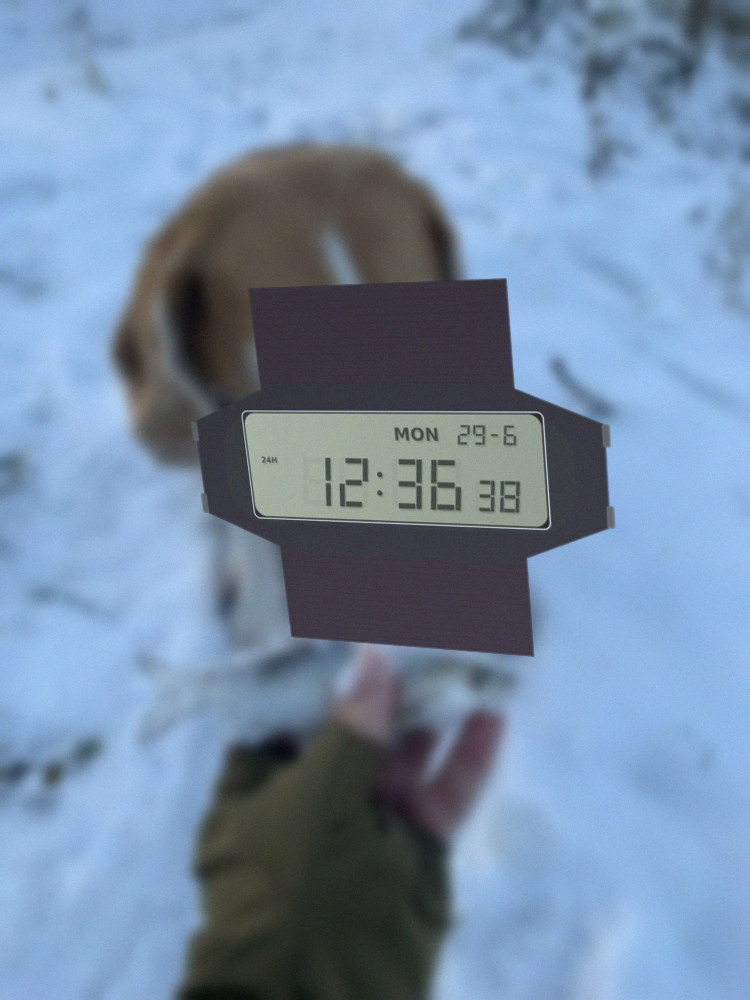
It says 12:36:38
